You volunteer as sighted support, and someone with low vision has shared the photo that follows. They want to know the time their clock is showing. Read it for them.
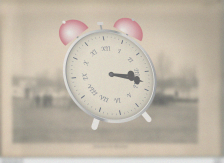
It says 3:18
